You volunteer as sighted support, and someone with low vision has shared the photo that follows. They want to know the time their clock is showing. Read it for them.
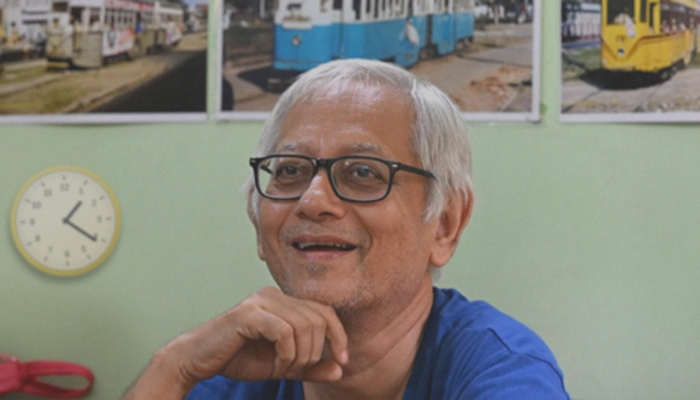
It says 1:21
